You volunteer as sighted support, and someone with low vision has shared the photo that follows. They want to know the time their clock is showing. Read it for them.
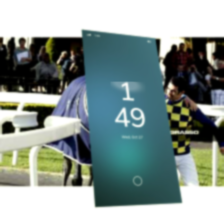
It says 1:49
